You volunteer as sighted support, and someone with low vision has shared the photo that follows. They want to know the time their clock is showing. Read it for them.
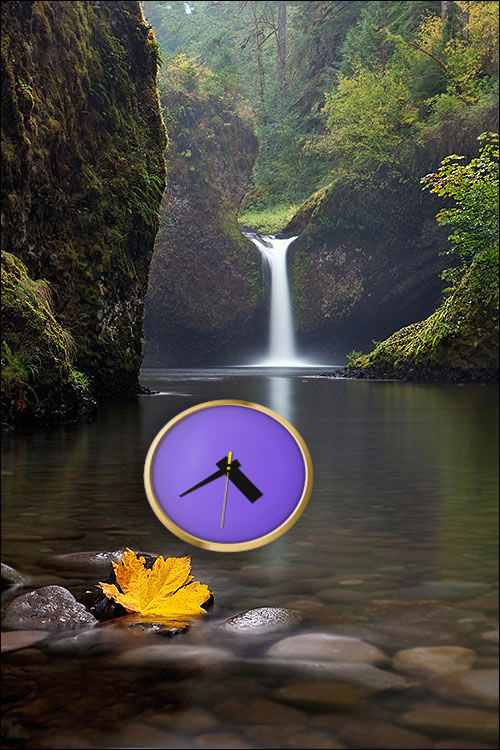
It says 4:39:31
